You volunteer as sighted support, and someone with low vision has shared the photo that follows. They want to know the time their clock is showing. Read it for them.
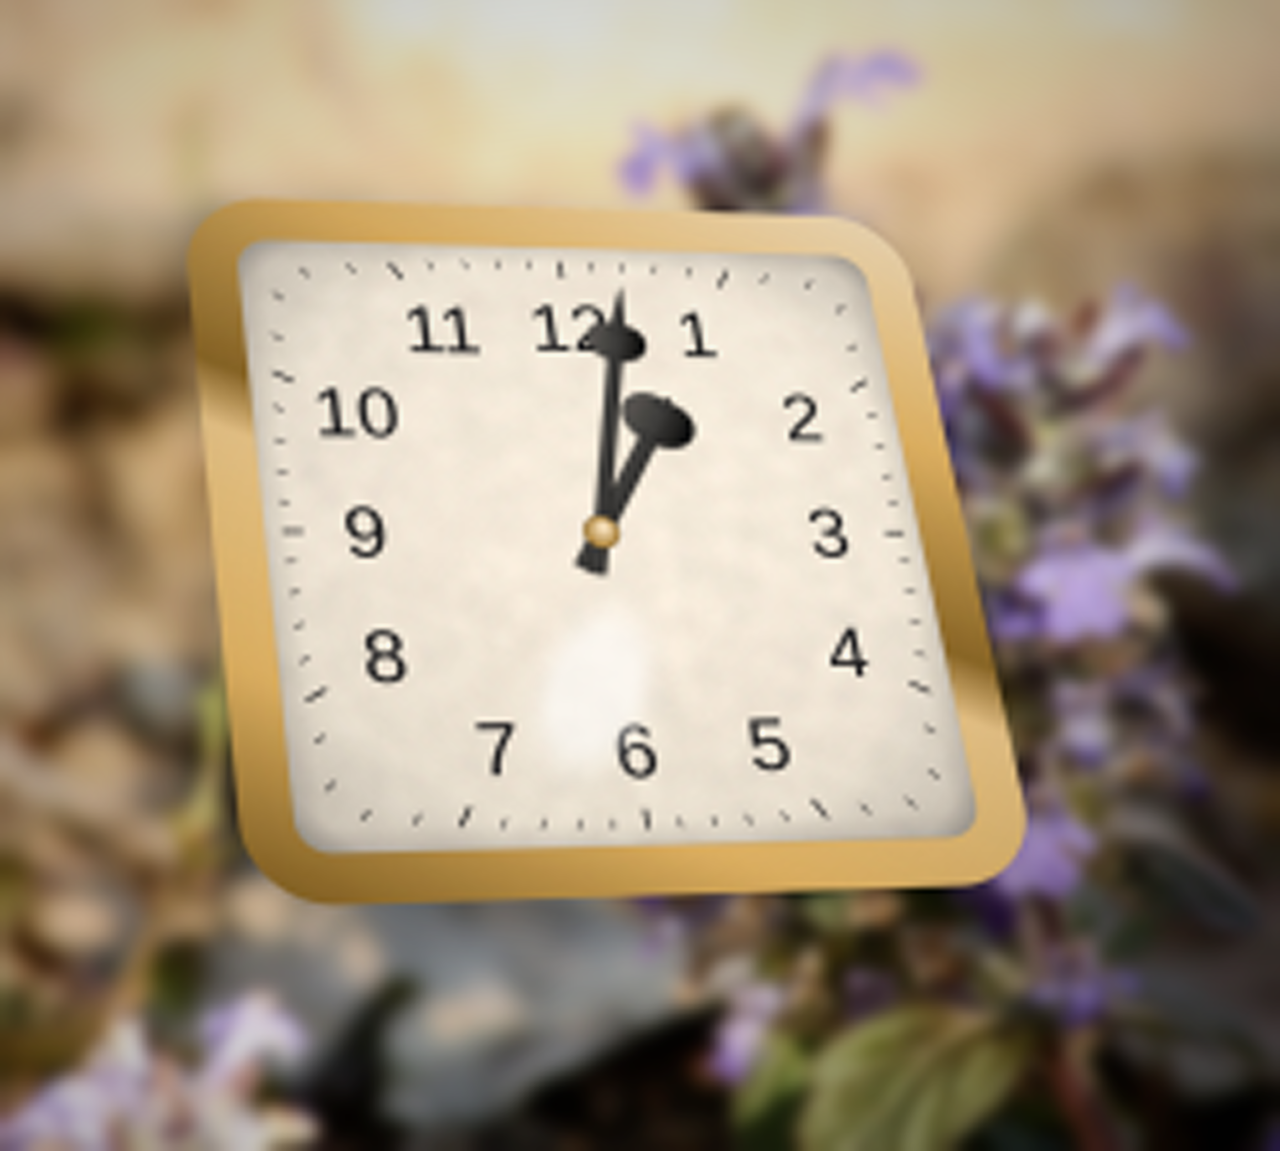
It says 1:02
